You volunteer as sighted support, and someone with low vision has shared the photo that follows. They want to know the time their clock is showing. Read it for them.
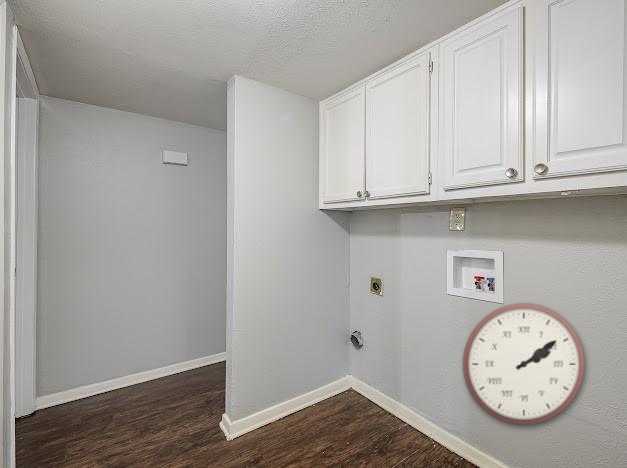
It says 2:09
